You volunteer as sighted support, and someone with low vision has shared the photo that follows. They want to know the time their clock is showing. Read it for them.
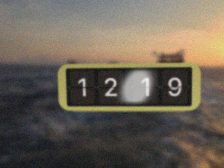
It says 12:19
